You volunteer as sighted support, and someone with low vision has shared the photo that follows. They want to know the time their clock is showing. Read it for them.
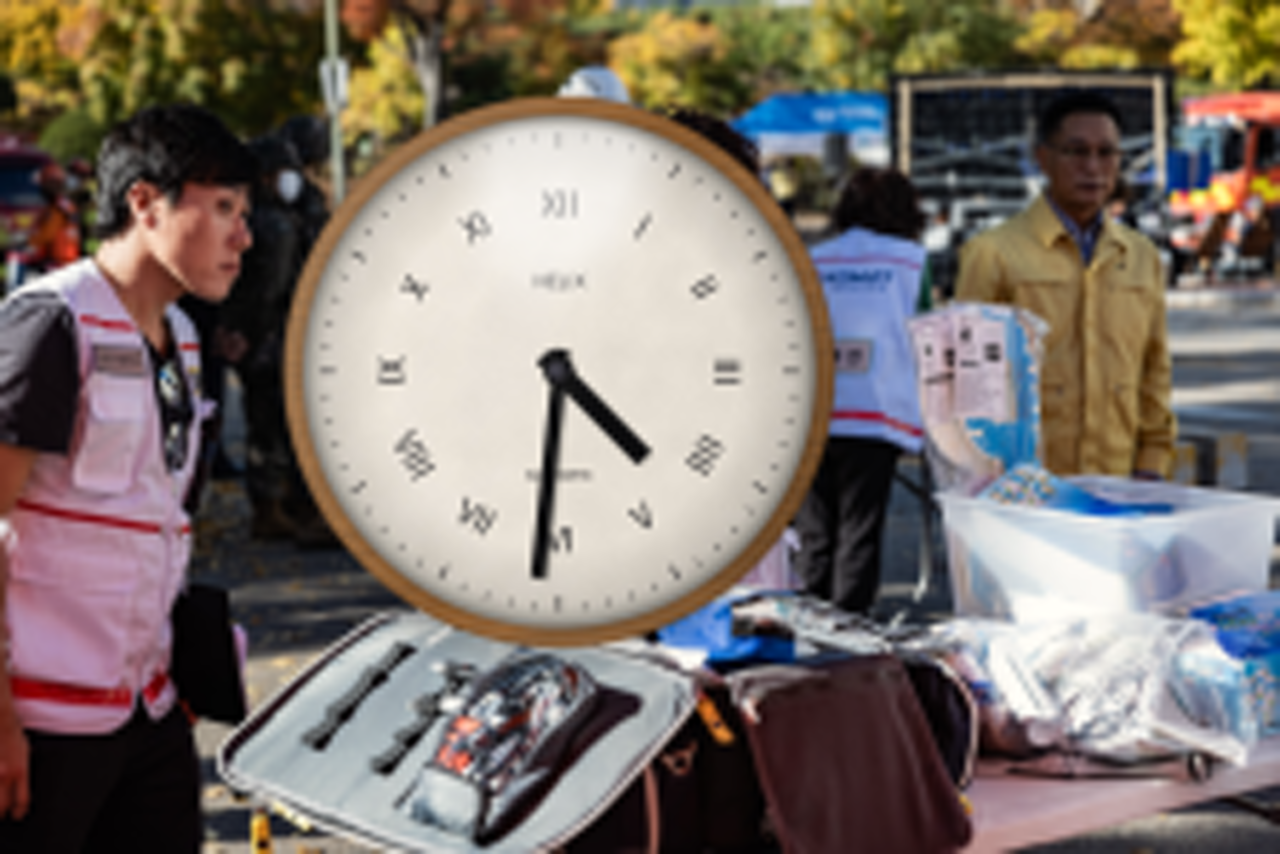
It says 4:31
